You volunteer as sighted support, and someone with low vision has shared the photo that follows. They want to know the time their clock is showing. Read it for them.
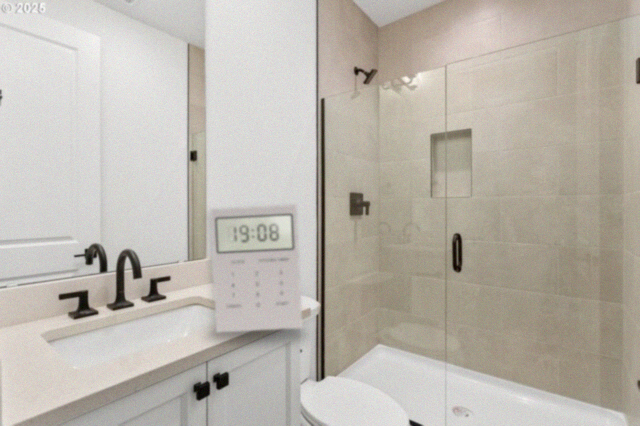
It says 19:08
